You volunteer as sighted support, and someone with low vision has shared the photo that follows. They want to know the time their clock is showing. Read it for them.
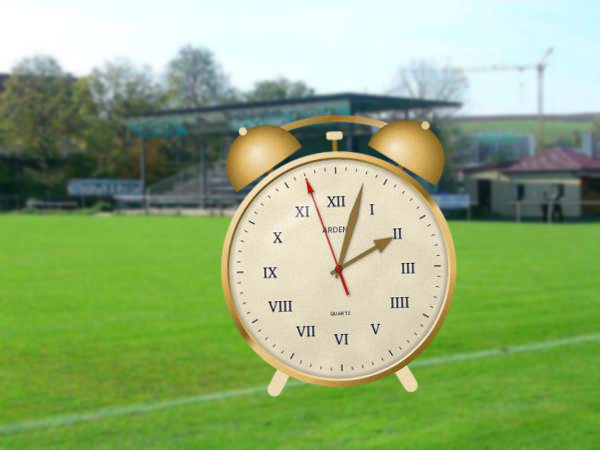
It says 2:02:57
